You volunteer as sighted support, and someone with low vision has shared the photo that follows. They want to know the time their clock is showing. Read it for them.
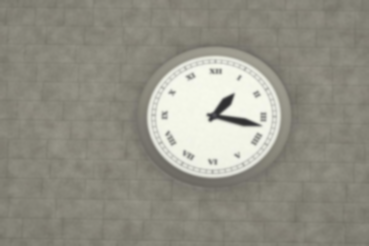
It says 1:17
